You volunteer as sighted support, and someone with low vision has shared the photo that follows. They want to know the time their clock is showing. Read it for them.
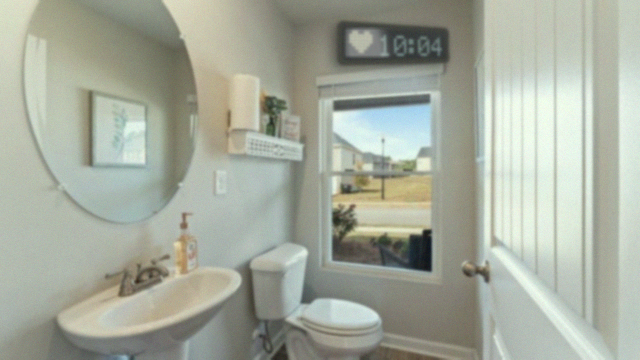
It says 10:04
